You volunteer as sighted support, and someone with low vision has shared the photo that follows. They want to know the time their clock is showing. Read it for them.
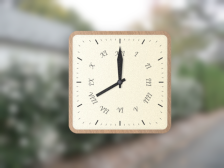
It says 8:00
